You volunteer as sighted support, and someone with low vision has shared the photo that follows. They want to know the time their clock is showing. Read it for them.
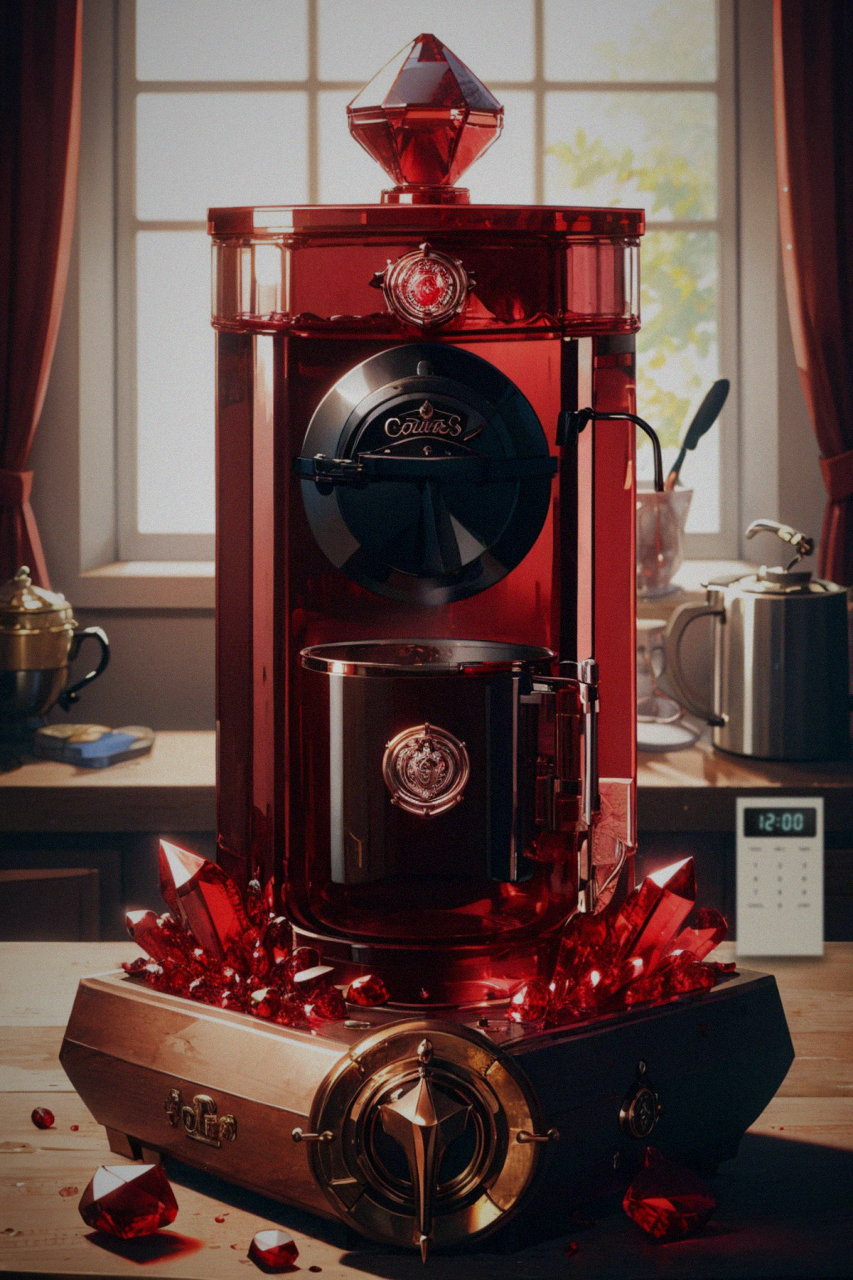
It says 12:00
